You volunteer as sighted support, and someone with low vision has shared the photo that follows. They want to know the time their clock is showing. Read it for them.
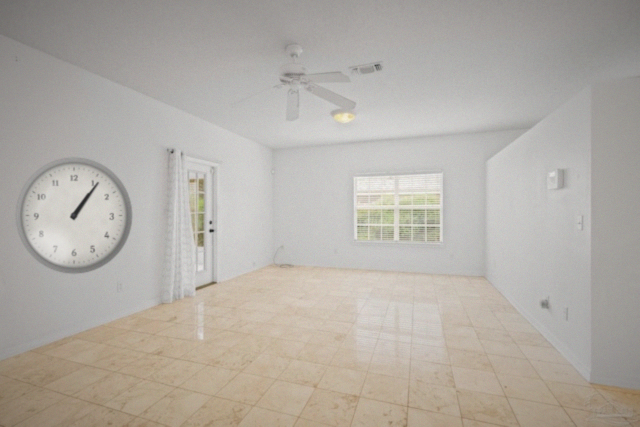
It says 1:06
